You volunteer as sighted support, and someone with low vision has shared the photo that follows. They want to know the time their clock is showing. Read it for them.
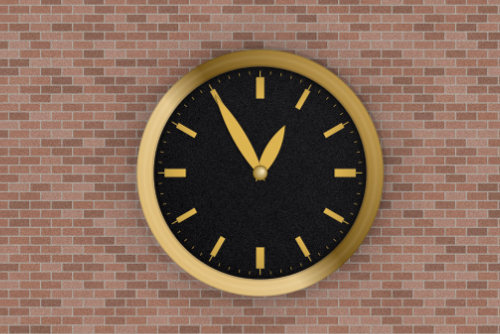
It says 12:55
